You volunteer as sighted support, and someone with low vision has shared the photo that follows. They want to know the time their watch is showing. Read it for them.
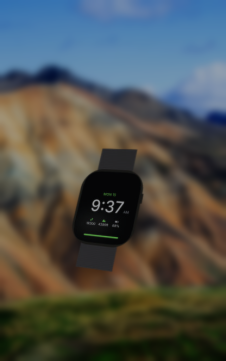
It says 9:37
